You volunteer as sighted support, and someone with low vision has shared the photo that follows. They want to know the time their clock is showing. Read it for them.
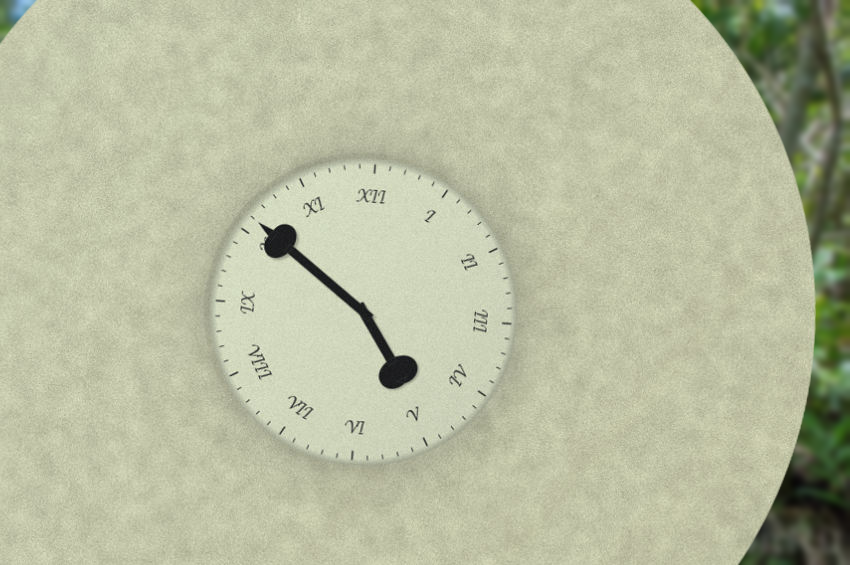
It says 4:51
